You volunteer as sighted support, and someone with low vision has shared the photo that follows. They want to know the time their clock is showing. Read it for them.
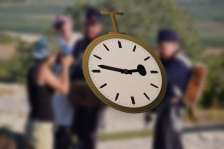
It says 2:47
